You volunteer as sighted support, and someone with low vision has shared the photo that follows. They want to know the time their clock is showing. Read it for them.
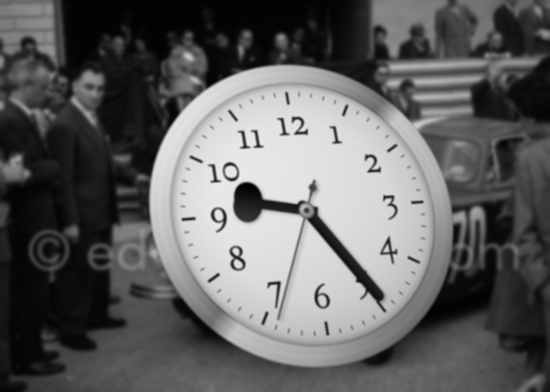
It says 9:24:34
